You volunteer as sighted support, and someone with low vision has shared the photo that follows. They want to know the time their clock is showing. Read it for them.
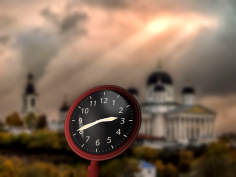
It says 2:41
